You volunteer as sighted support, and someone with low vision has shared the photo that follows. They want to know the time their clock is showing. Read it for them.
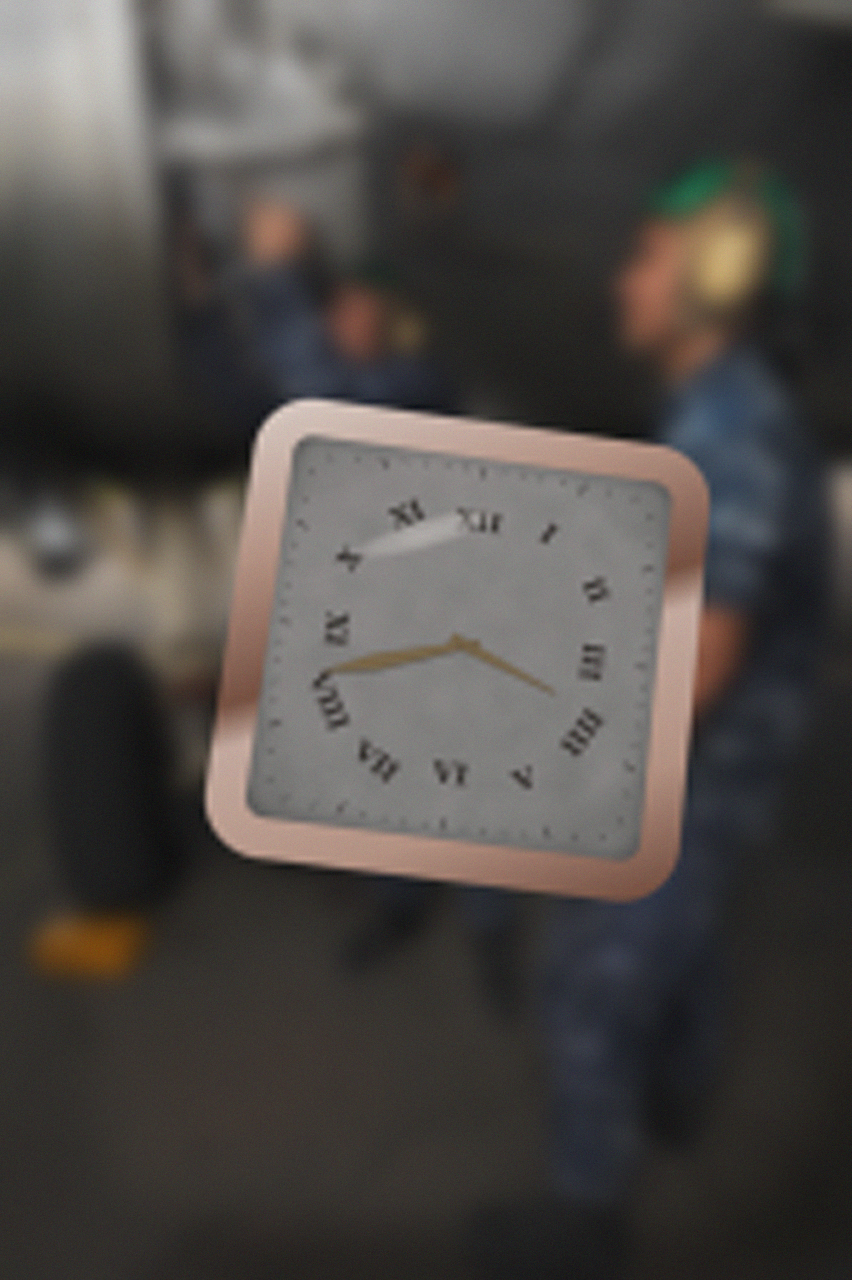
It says 3:42
